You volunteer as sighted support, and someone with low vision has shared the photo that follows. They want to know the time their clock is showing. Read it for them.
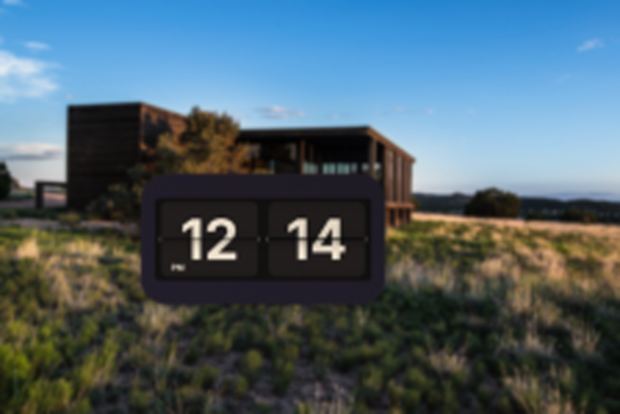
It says 12:14
